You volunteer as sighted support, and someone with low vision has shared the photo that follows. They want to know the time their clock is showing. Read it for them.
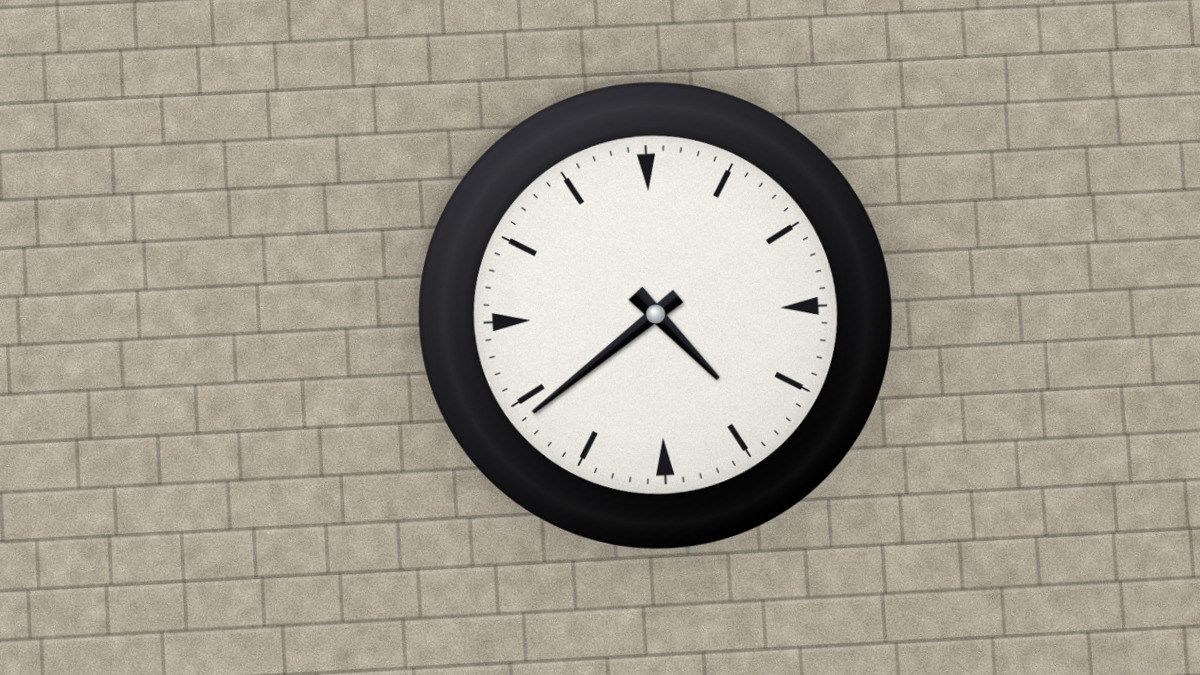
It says 4:39
